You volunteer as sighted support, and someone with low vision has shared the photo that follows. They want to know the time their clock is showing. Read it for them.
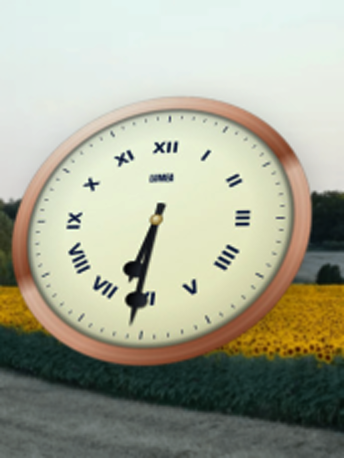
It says 6:31
